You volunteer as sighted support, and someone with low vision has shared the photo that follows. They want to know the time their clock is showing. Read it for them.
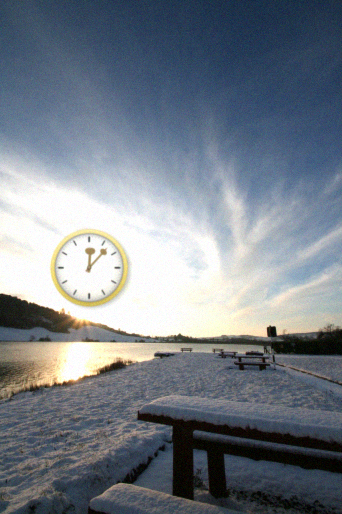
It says 12:07
